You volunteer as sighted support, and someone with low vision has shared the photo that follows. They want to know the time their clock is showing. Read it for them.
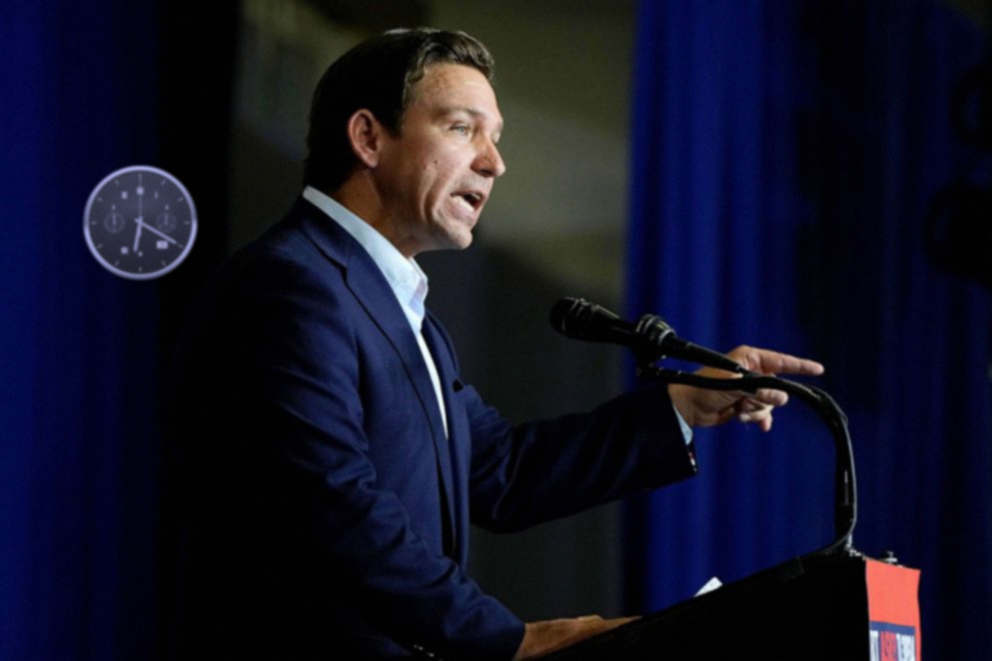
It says 6:20
